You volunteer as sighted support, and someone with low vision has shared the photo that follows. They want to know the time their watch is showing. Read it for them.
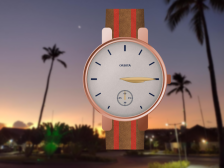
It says 3:15
